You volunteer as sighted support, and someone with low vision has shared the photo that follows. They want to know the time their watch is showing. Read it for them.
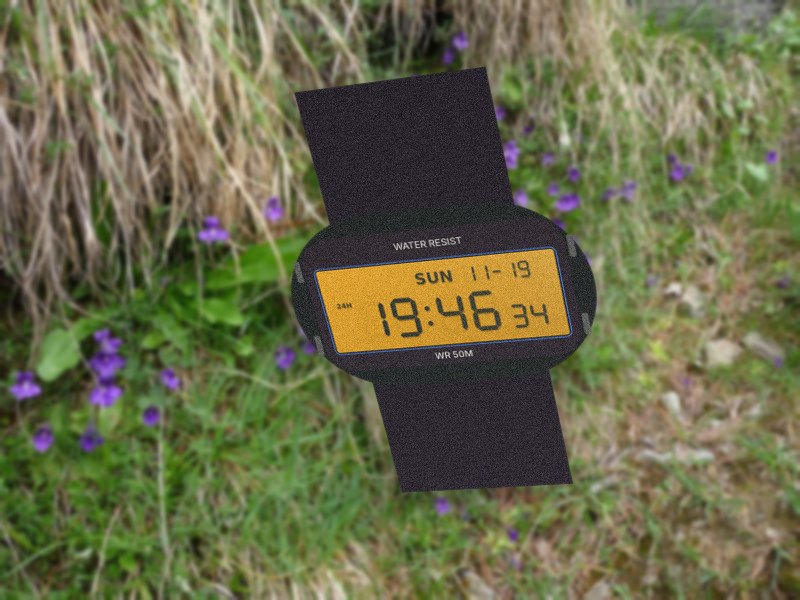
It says 19:46:34
